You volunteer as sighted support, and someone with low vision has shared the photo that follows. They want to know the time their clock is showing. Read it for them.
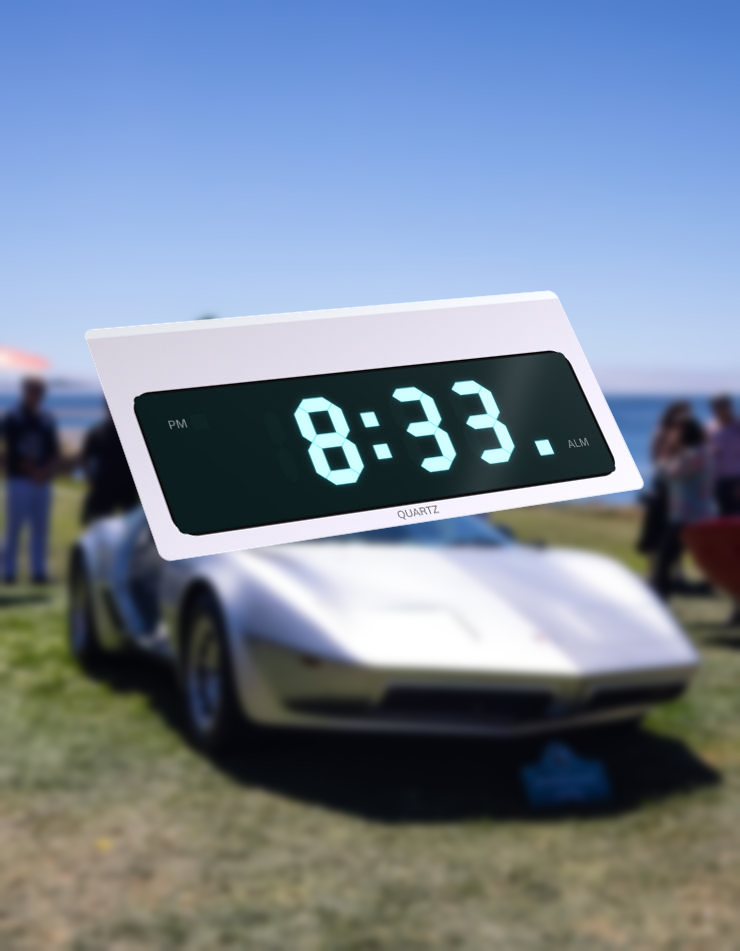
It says 8:33
